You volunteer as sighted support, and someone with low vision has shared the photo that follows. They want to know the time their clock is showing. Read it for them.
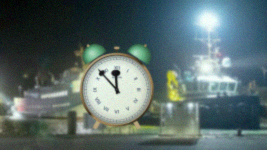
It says 11:53
